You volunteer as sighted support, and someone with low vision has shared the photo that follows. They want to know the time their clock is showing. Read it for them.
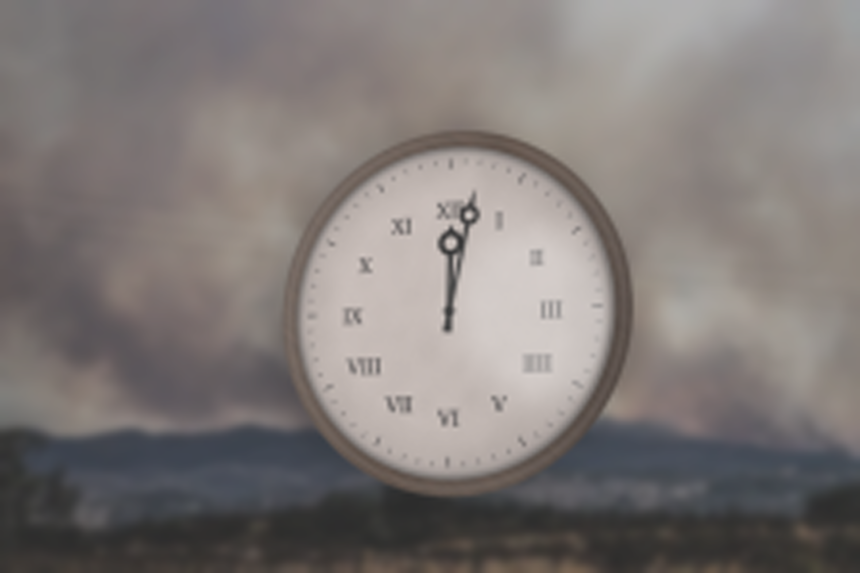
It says 12:02
